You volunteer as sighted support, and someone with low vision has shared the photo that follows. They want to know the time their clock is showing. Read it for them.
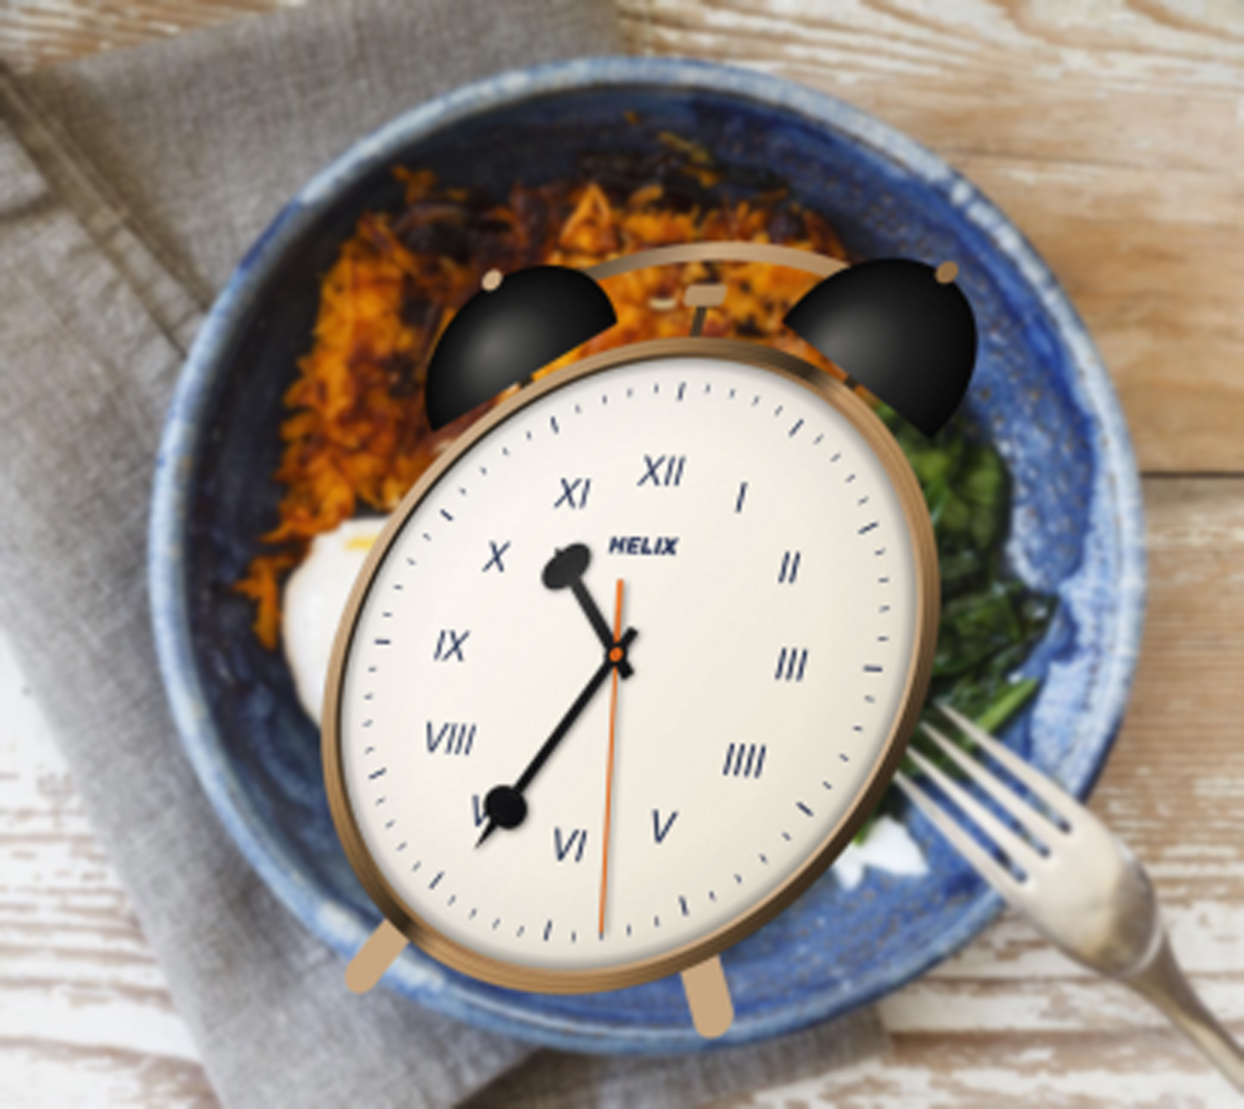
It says 10:34:28
